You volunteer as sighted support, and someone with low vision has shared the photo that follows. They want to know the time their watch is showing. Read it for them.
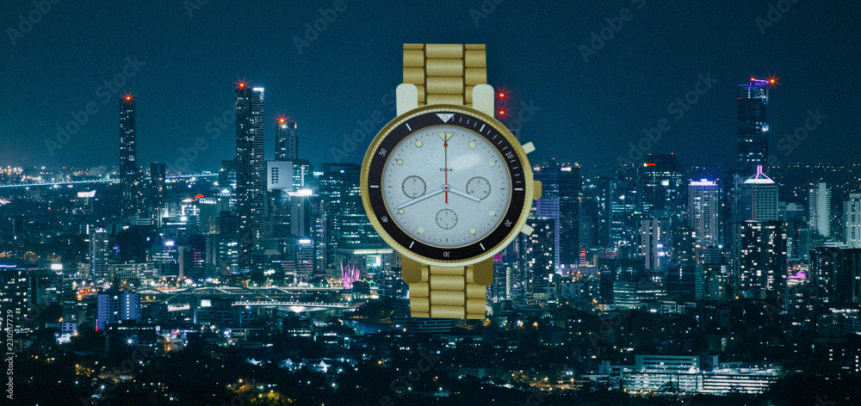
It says 3:41
